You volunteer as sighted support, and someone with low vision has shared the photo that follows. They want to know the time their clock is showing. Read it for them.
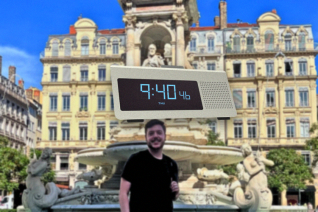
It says 9:40:46
